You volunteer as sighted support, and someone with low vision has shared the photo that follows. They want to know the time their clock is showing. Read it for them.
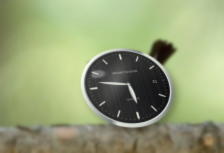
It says 5:47
